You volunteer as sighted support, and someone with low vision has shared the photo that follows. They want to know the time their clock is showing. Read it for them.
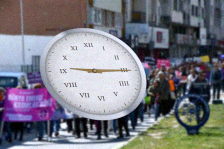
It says 9:15
